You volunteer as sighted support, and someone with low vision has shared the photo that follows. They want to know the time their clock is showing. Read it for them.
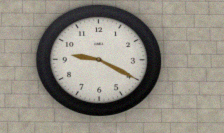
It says 9:20
